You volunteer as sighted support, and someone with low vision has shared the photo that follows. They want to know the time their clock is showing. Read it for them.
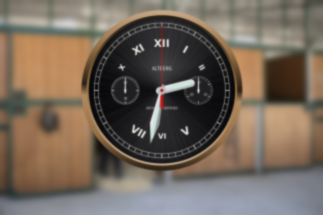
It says 2:32
